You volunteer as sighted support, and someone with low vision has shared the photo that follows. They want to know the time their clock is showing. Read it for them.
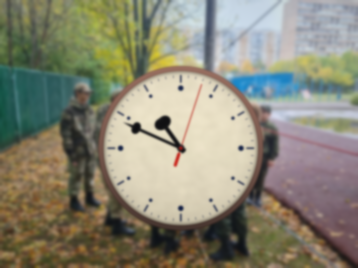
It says 10:49:03
